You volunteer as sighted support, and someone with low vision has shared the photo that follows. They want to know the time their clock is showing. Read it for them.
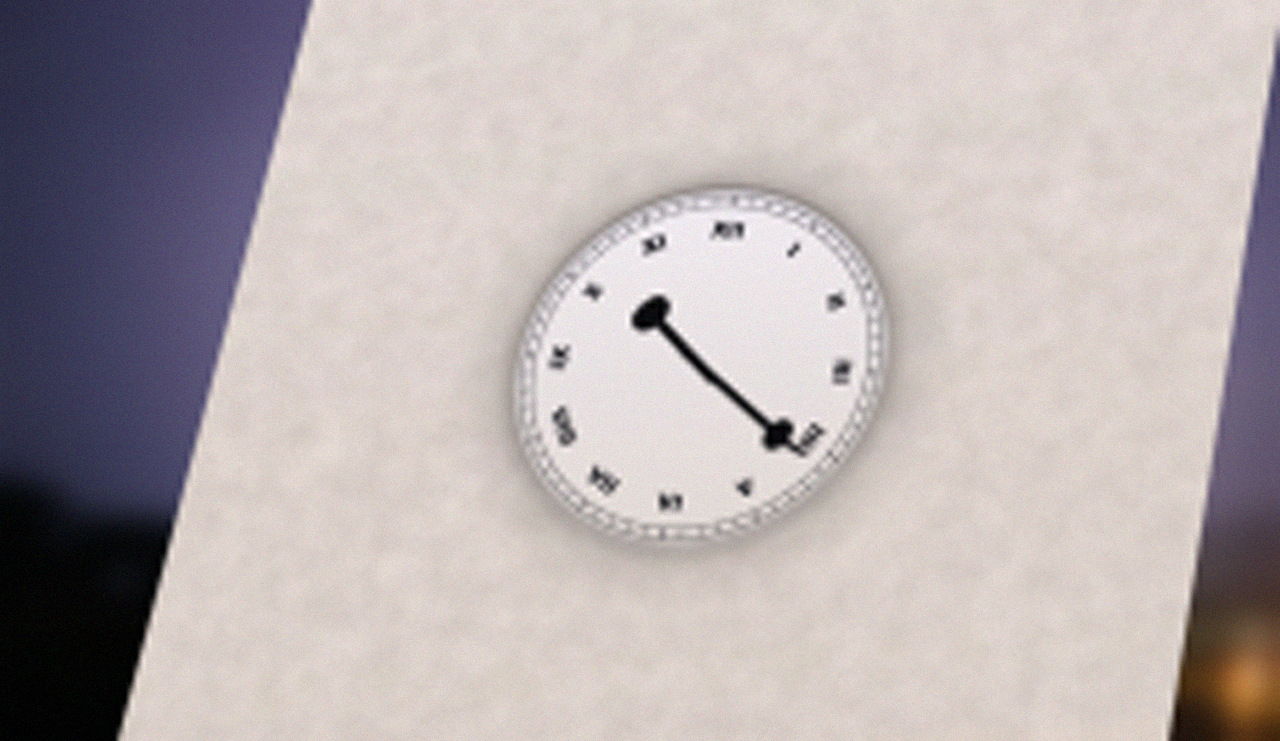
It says 10:21
